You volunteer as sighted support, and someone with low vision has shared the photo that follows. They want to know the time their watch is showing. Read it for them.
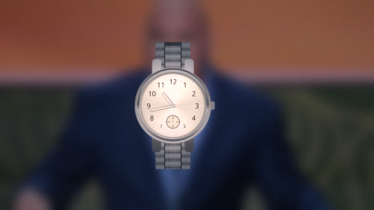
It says 10:43
